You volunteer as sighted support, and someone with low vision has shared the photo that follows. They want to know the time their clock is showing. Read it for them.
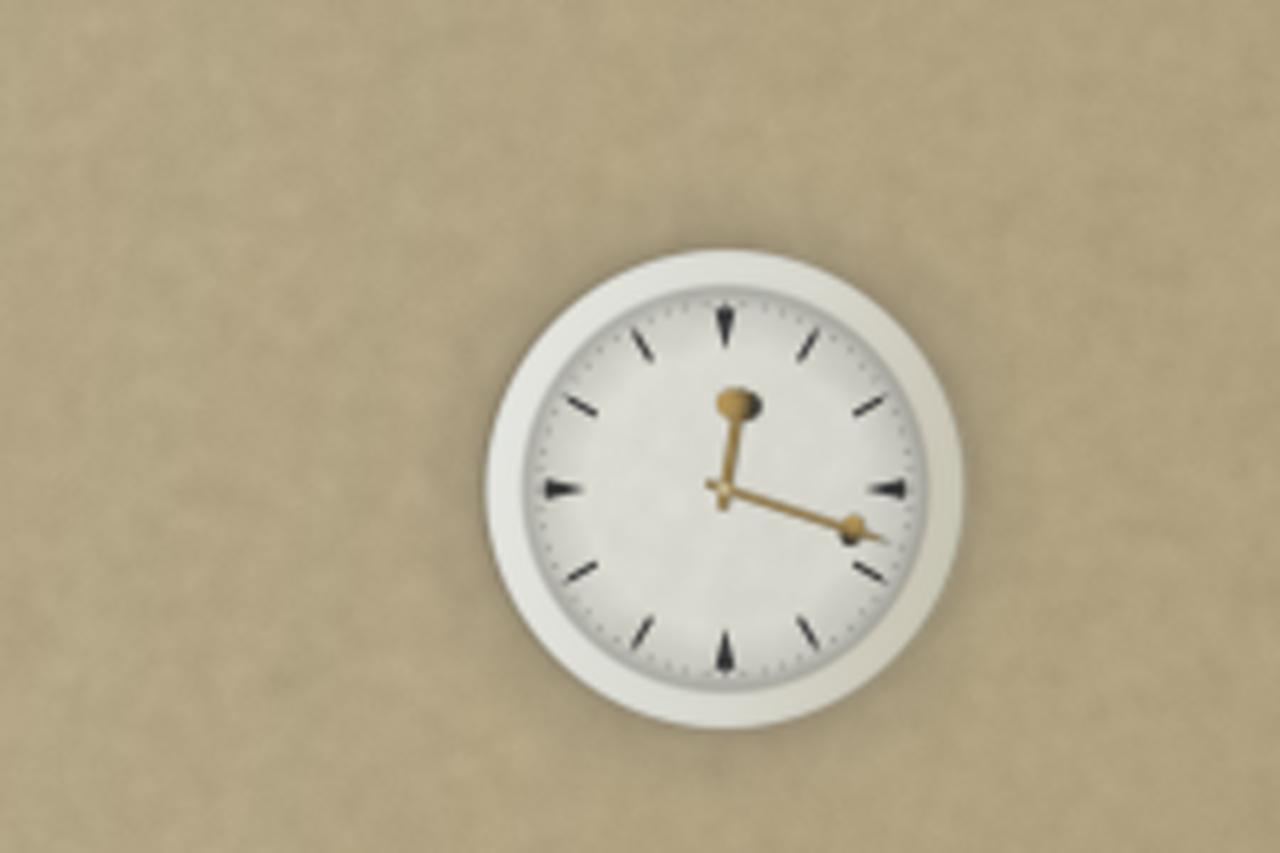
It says 12:18
